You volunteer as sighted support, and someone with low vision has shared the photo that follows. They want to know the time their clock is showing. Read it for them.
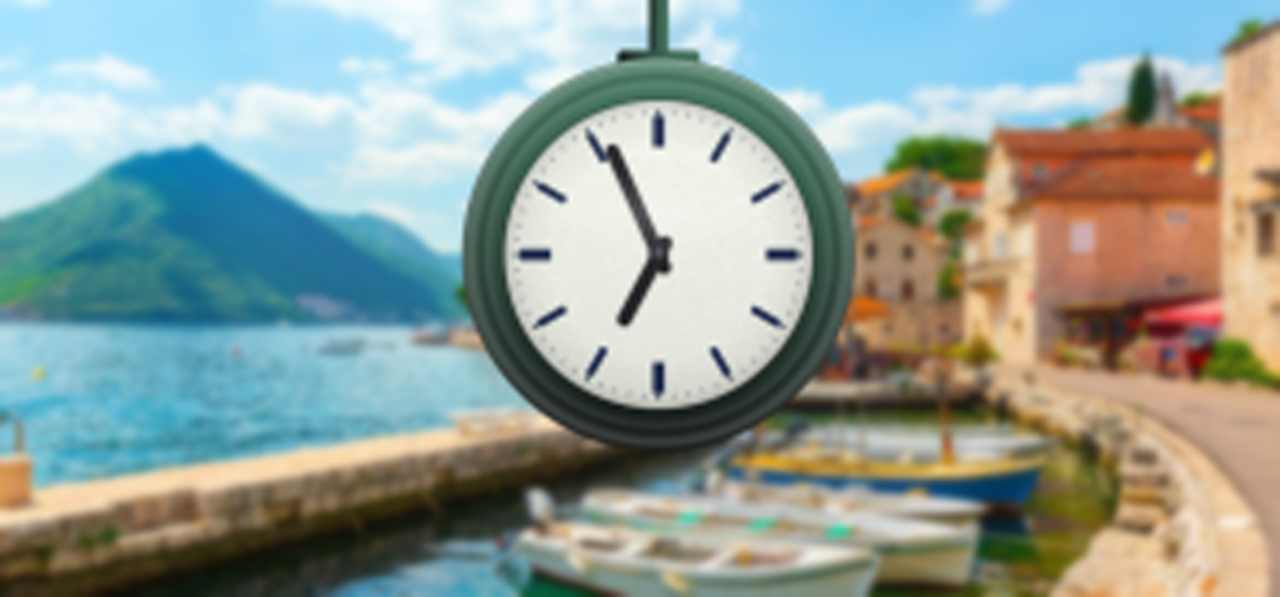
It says 6:56
